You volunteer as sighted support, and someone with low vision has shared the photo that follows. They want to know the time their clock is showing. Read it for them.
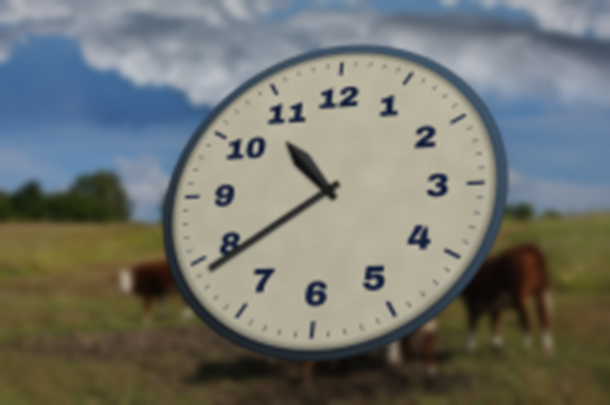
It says 10:39
